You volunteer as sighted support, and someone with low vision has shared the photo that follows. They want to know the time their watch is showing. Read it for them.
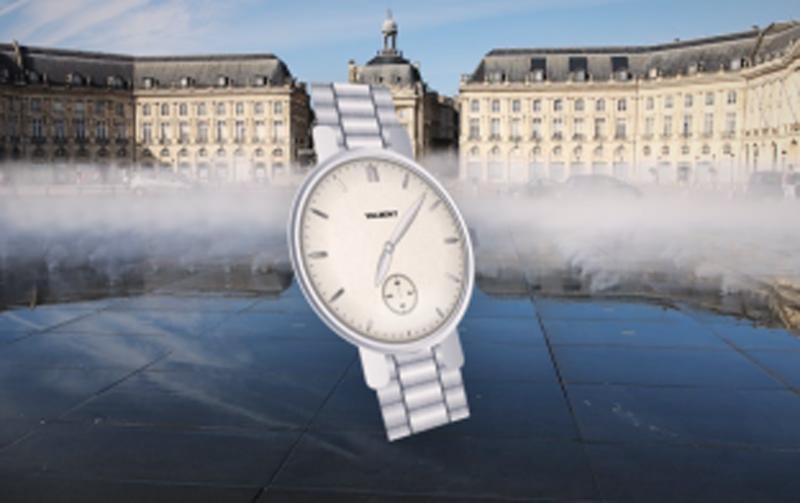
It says 7:08
